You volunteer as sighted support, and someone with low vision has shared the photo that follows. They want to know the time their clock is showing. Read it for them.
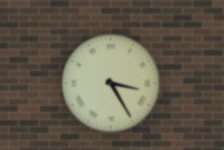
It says 3:25
